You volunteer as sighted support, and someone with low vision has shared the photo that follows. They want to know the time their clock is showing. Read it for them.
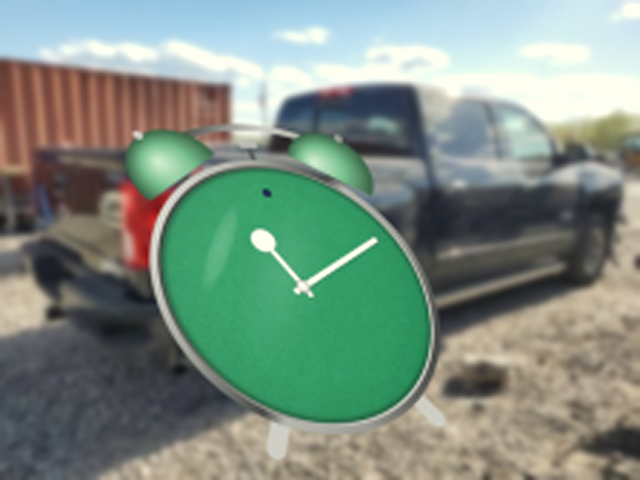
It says 11:11
